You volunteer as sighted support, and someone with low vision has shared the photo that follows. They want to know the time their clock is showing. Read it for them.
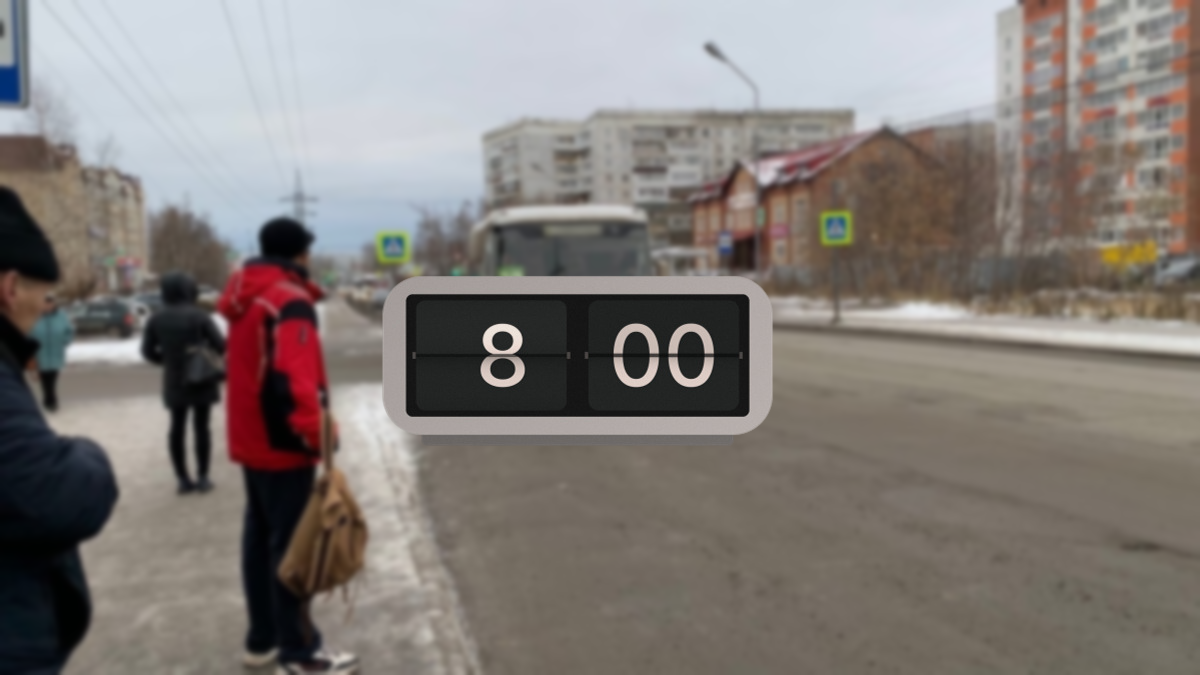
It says 8:00
